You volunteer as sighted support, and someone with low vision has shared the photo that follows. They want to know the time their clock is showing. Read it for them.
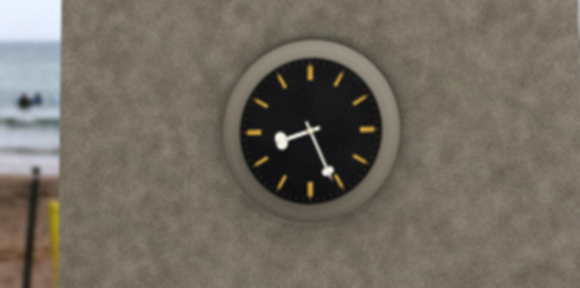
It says 8:26
